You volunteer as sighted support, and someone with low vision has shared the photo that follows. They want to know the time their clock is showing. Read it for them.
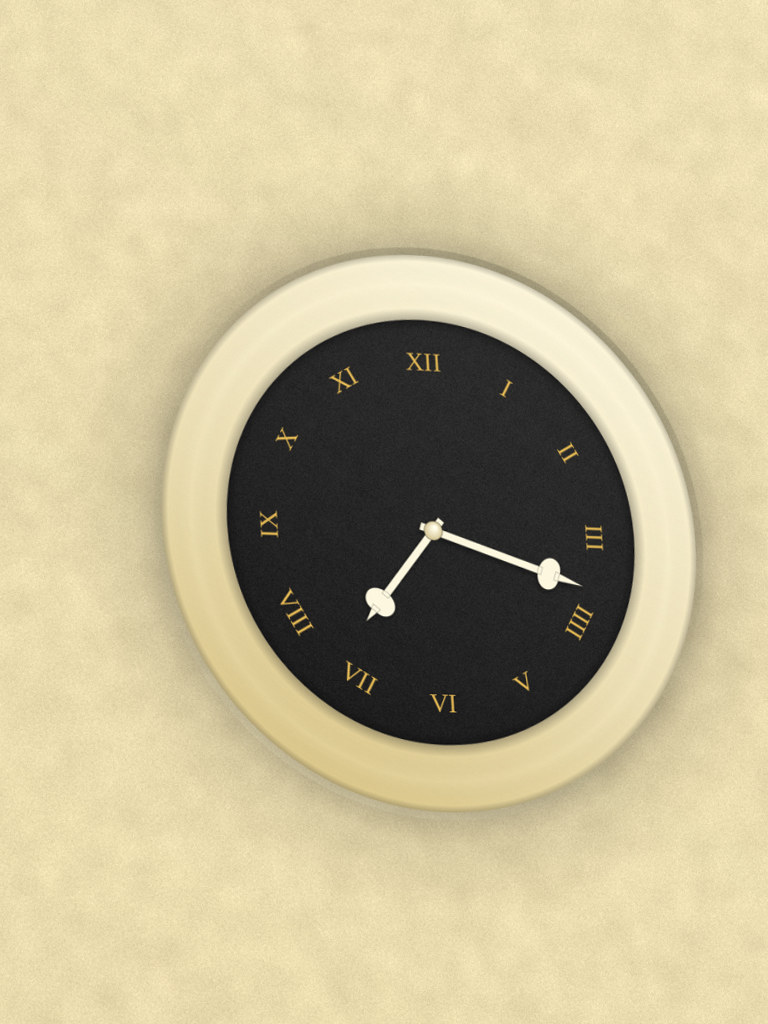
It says 7:18
